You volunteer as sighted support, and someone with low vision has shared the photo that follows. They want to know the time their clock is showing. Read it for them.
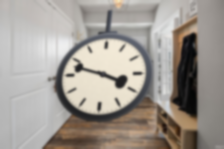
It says 3:48
